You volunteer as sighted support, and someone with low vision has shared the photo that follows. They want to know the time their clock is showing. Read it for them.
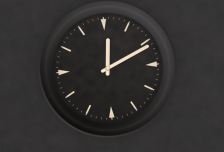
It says 12:11
